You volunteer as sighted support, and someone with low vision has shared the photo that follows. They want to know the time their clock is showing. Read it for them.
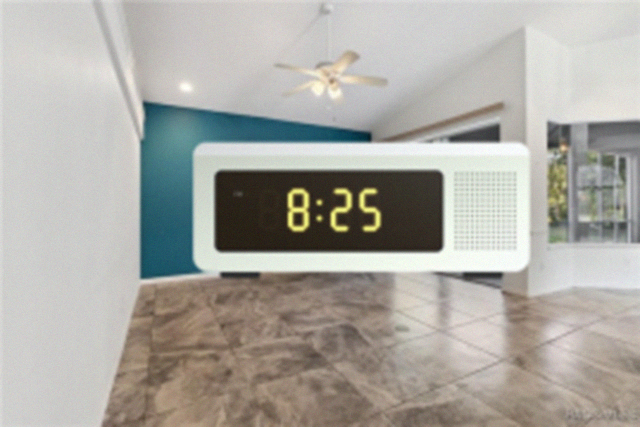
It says 8:25
